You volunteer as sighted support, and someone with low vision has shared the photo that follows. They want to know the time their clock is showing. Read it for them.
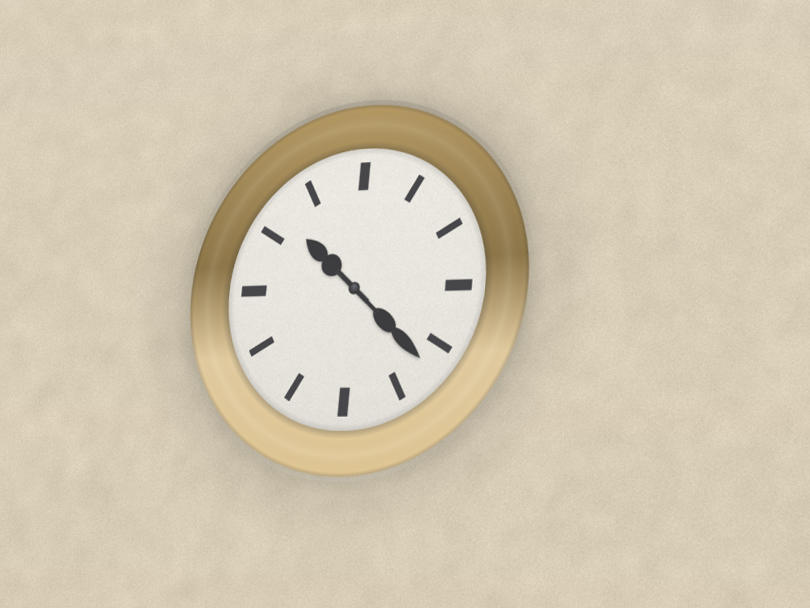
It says 10:22
